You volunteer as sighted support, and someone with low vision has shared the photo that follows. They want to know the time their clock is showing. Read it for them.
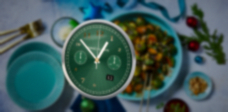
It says 12:52
